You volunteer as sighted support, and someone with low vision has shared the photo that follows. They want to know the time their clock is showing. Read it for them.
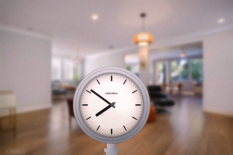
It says 7:51
